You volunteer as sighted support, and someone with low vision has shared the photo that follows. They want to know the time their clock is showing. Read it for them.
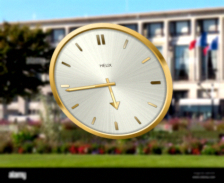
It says 5:44
